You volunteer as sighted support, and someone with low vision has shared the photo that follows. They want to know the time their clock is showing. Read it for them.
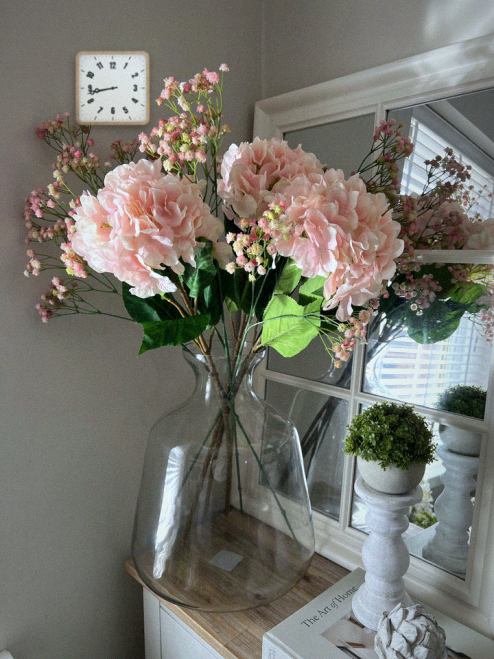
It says 8:43
